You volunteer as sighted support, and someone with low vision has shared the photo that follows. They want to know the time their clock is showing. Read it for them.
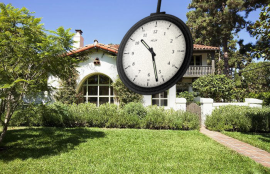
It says 10:27
